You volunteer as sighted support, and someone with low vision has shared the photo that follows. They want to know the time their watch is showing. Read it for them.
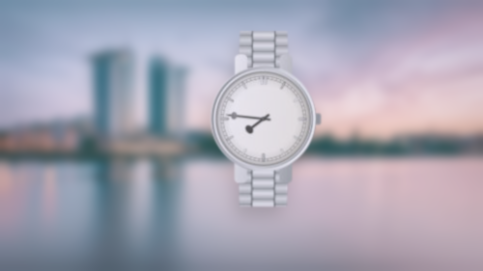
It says 7:46
